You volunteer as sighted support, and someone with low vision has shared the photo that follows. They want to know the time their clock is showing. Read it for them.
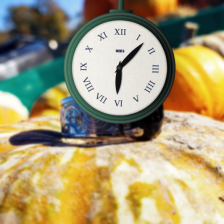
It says 6:07
